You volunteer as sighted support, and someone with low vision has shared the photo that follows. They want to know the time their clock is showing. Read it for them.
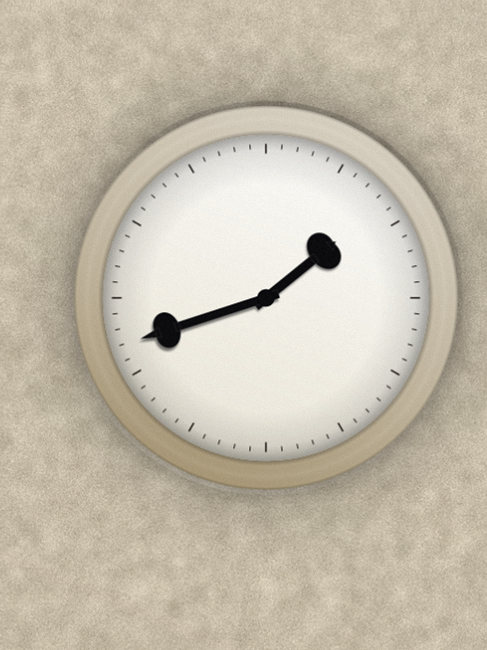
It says 1:42
